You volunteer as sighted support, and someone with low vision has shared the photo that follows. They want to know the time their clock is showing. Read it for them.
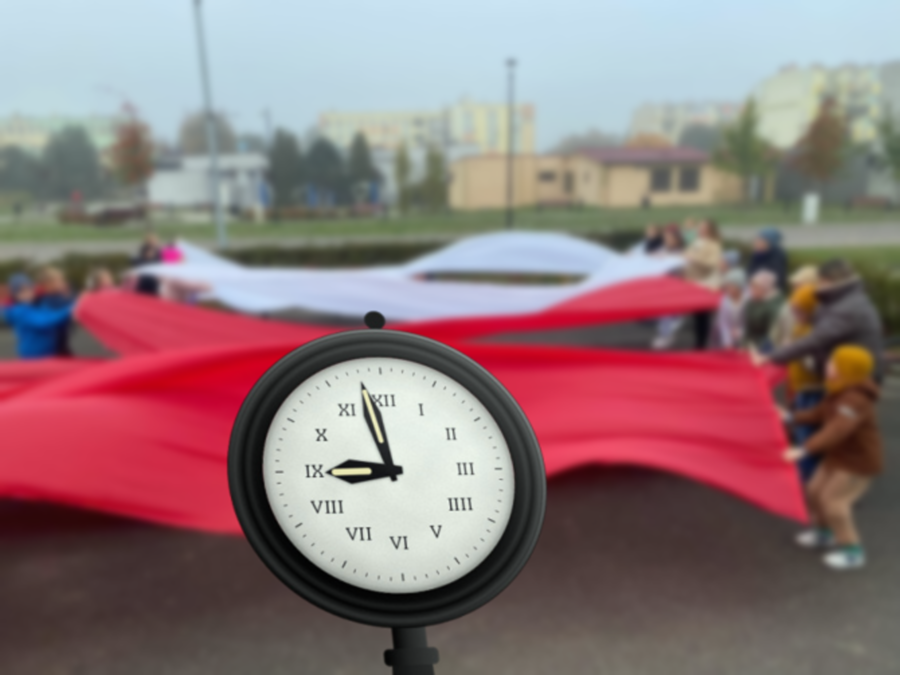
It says 8:58
